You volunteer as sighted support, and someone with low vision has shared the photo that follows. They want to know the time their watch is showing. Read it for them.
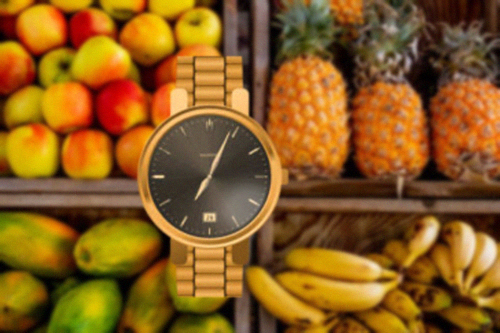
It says 7:04
